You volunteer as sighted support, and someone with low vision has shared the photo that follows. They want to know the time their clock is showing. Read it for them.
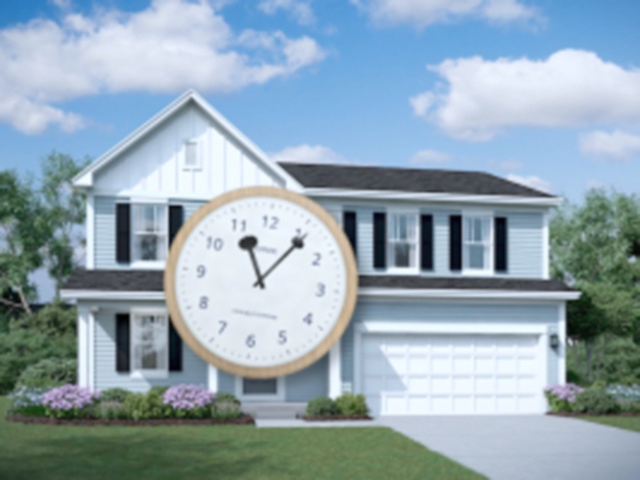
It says 11:06
